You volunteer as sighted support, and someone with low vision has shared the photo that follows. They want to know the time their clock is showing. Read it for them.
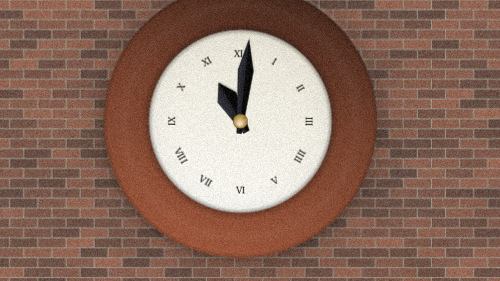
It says 11:01
